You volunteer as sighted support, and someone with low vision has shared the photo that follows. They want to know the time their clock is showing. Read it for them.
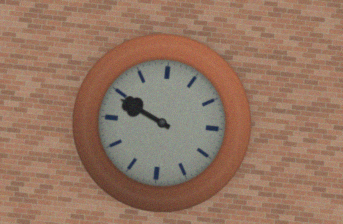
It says 9:49
